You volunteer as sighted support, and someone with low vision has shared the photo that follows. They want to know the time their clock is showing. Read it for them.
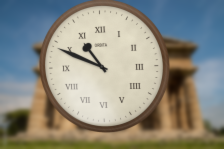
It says 10:49
